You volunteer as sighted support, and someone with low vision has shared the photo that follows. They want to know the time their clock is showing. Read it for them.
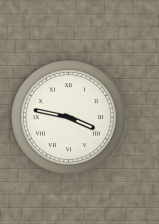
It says 3:47
